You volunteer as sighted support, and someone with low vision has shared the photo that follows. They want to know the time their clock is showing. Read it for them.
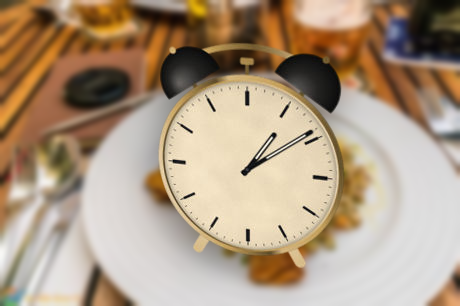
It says 1:09
